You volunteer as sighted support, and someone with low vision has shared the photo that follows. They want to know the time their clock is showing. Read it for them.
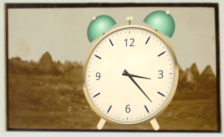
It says 3:23
